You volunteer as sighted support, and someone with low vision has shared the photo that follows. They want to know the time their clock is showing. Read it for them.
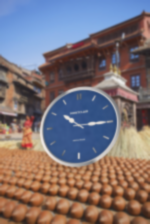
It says 10:15
